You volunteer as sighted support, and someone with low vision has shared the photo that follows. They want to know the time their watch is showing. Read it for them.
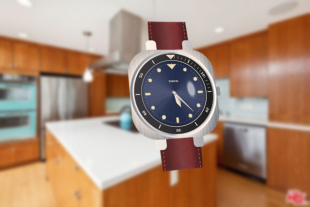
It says 5:23
